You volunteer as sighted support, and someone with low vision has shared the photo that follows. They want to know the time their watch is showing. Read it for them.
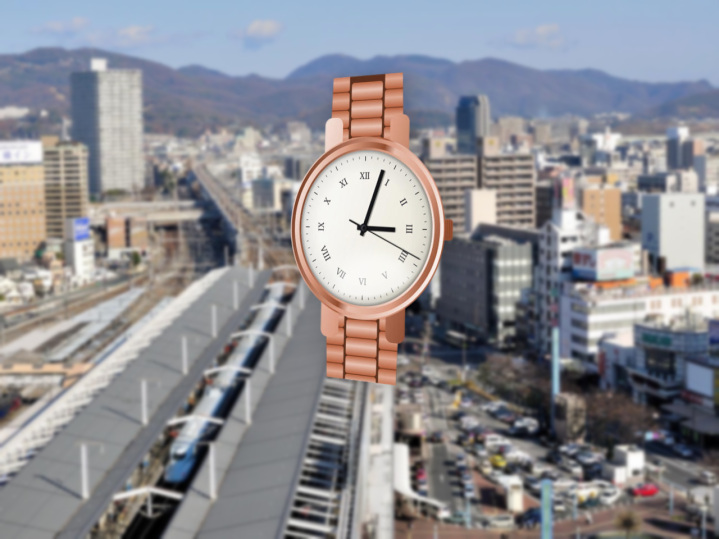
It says 3:03:19
